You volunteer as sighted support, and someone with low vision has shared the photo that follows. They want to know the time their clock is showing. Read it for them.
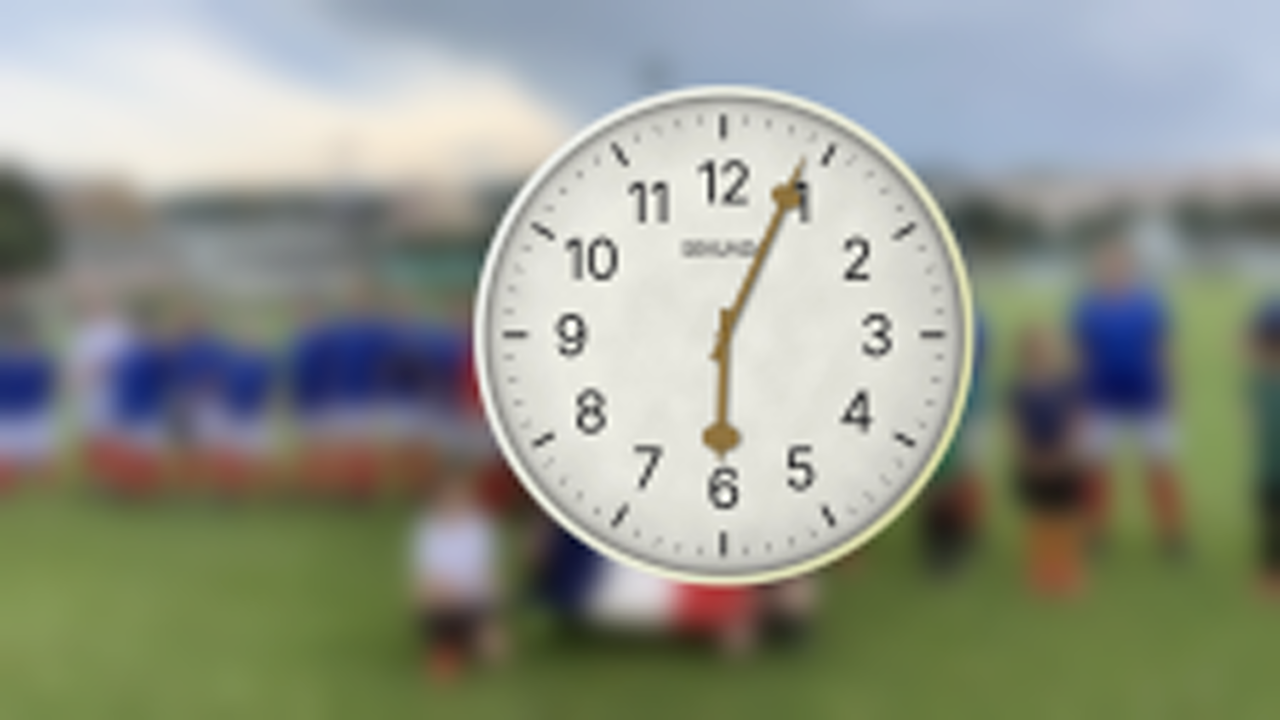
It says 6:04
